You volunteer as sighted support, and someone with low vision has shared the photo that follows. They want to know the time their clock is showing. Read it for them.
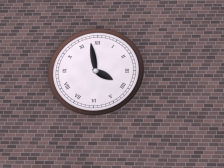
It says 3:58
